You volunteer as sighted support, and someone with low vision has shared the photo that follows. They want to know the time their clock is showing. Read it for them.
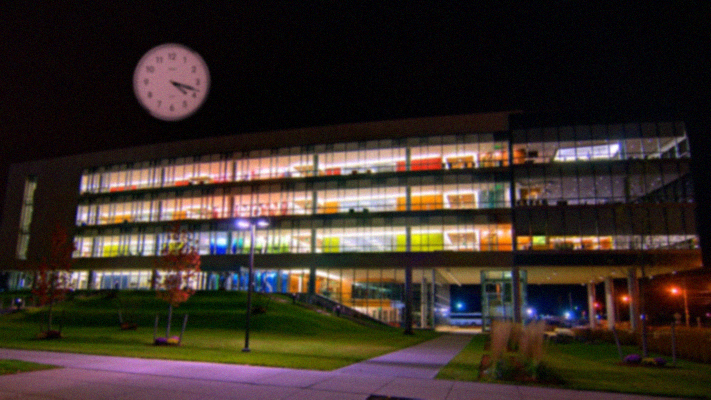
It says 4:18
